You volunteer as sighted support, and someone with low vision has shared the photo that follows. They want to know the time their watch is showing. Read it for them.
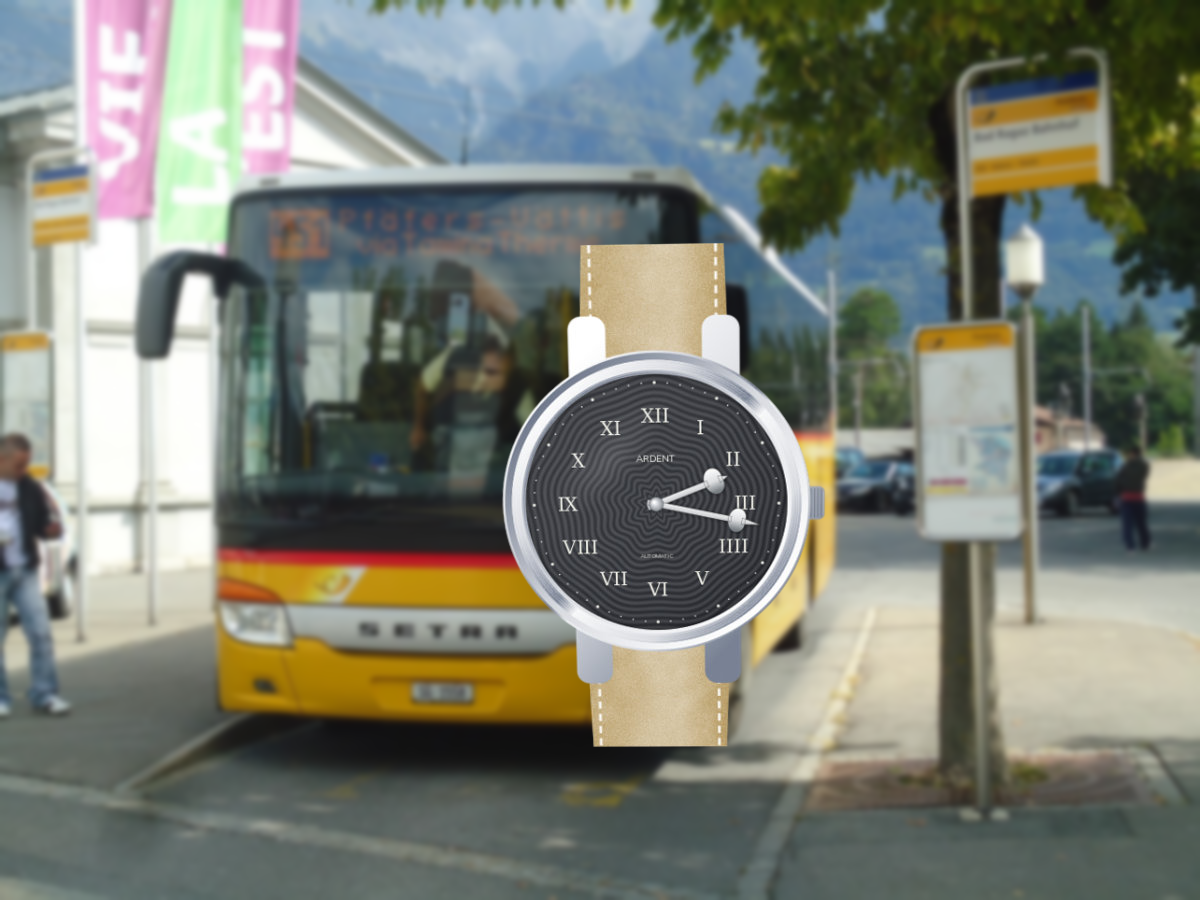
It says 2:17
